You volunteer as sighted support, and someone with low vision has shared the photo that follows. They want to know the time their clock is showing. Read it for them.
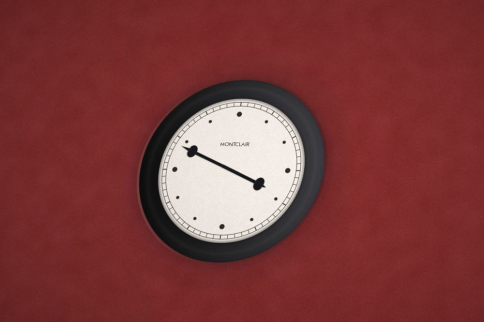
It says 3:49
